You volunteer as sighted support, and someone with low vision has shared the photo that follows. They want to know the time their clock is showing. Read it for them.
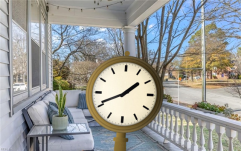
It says 1:41
